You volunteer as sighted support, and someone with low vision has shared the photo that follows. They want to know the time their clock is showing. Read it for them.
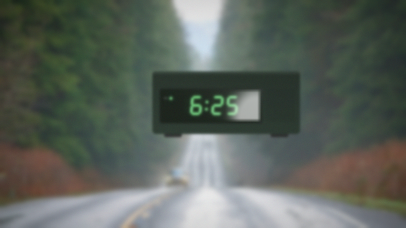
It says 6:25
